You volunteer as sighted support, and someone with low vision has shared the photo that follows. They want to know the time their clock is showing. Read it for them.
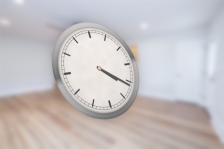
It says 4:21
